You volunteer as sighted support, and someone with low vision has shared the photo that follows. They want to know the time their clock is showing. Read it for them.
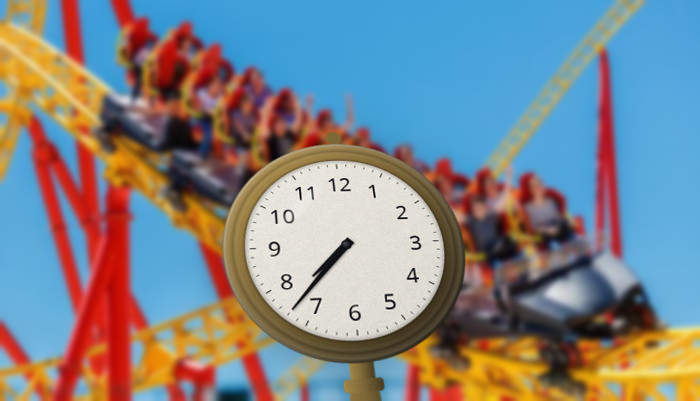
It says 7:37
